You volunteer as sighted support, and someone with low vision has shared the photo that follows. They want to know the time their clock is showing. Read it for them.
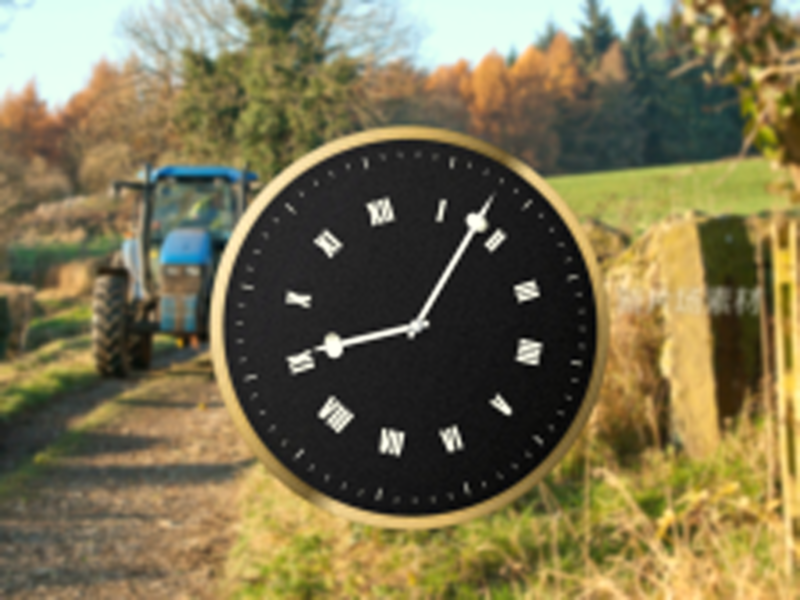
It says 9:08
